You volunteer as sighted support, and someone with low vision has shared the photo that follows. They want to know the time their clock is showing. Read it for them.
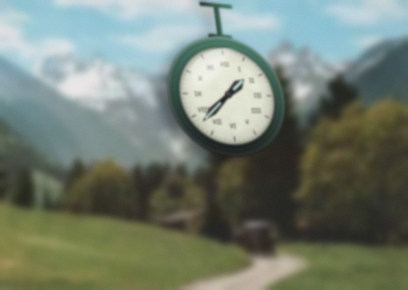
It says 1:38
